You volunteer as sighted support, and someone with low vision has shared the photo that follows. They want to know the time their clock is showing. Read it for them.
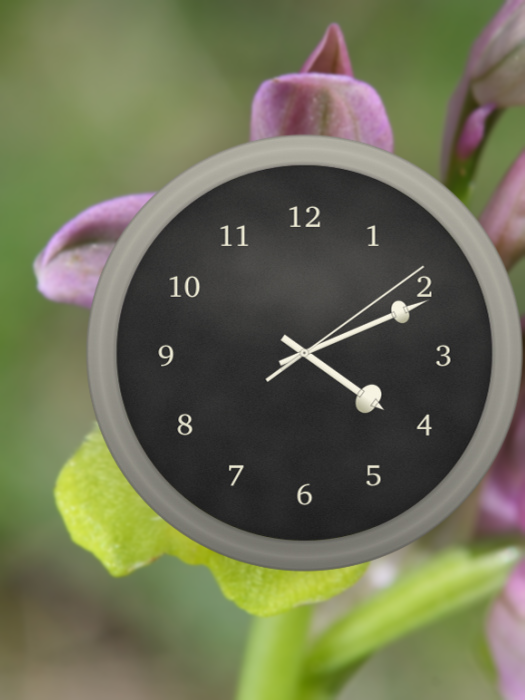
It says 4:11:09
